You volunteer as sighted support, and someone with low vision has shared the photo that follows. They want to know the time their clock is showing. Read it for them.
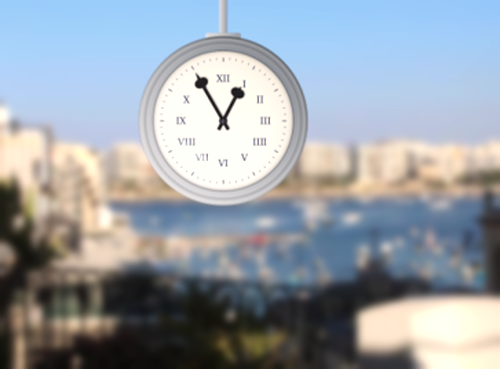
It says 12:55
